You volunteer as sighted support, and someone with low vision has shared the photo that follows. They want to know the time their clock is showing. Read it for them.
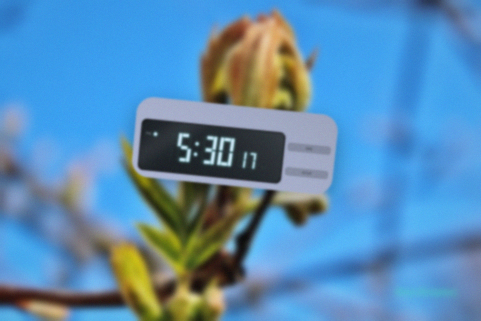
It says 5:30:17
